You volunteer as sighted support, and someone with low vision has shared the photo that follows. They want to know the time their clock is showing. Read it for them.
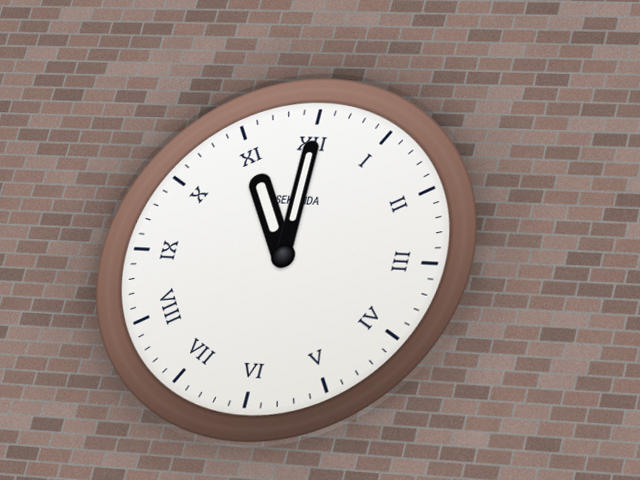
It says 11:00
